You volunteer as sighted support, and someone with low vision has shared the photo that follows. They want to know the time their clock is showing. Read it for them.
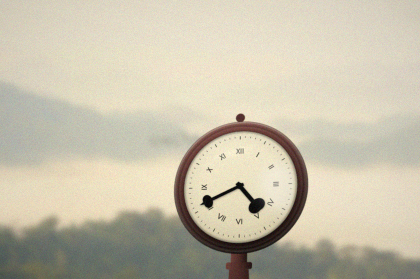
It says 4:41
